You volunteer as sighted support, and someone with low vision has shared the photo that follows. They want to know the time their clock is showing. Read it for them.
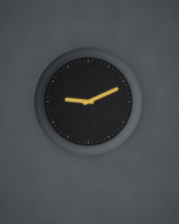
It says 9:11
